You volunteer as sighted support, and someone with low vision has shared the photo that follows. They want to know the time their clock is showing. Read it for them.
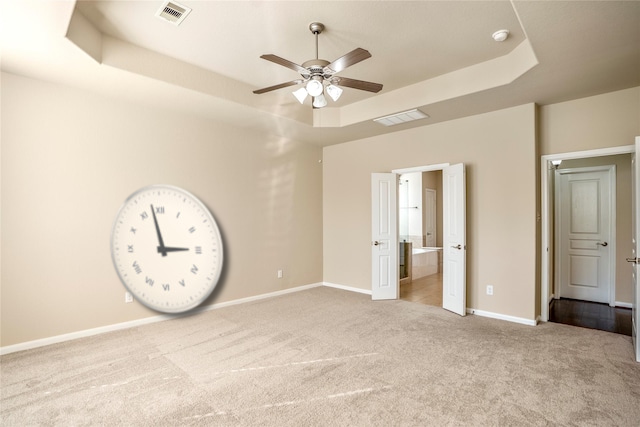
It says 2:58
